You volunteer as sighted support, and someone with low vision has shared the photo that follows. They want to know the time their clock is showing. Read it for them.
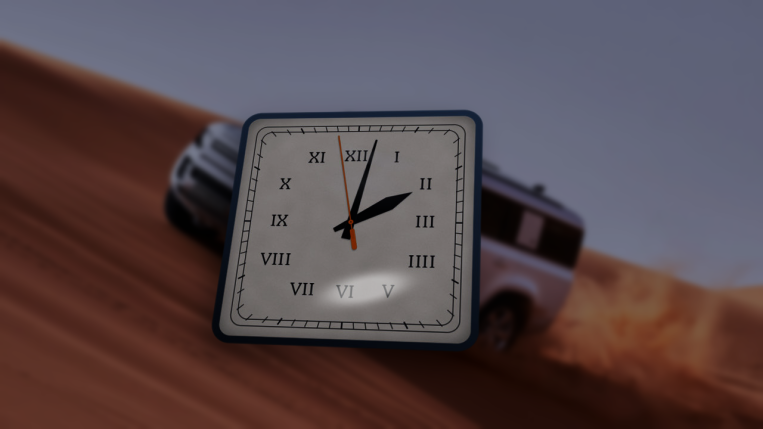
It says 2:01:58
